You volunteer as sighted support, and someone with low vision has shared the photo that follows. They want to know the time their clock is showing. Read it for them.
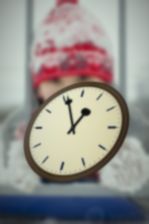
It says 12:56
